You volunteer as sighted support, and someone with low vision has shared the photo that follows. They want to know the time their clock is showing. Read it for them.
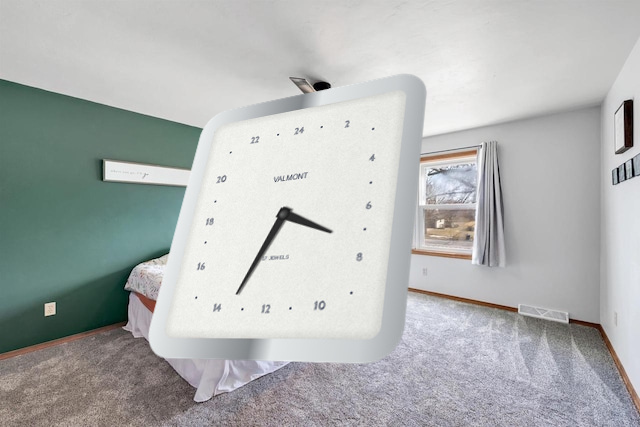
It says 7:34
